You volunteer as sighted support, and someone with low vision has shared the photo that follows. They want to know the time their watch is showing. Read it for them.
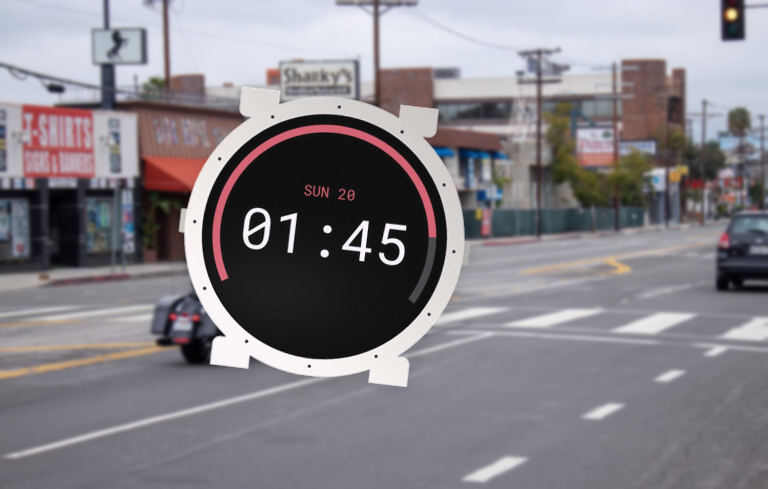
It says 1:45
